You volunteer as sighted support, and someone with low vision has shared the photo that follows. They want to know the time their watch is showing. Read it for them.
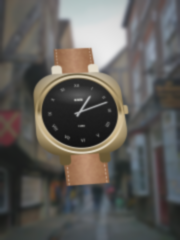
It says 1:12
